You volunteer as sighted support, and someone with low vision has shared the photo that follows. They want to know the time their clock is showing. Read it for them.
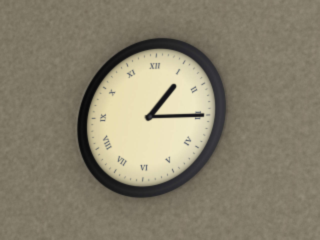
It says 1:15
